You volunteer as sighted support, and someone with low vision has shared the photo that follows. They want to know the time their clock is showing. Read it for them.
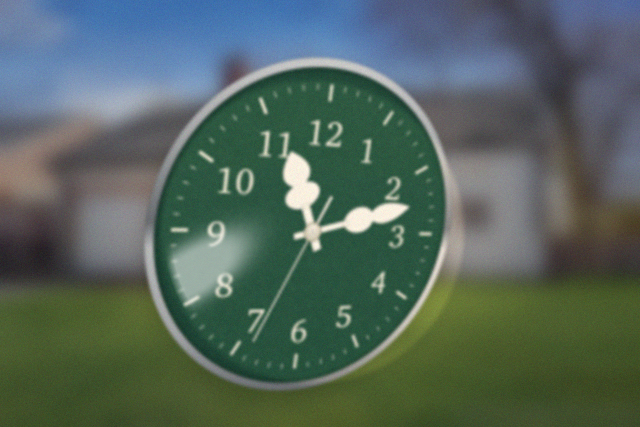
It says 11:12:34
